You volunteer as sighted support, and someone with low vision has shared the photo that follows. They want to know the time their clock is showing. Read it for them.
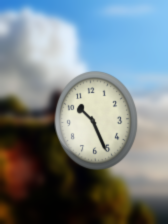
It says 10:26
